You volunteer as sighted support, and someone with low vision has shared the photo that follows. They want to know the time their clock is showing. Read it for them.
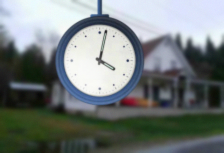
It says 4:02
